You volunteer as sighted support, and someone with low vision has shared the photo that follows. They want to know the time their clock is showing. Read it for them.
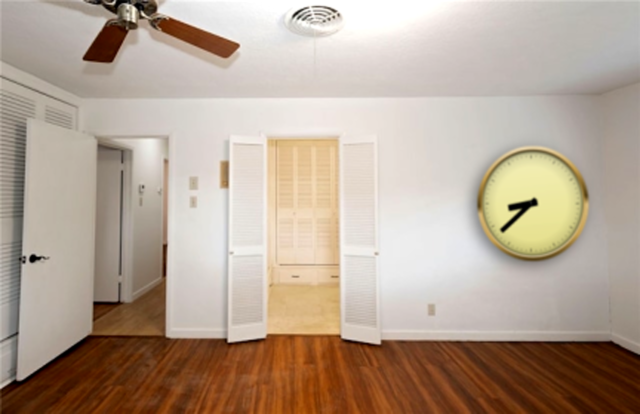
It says 8:38
